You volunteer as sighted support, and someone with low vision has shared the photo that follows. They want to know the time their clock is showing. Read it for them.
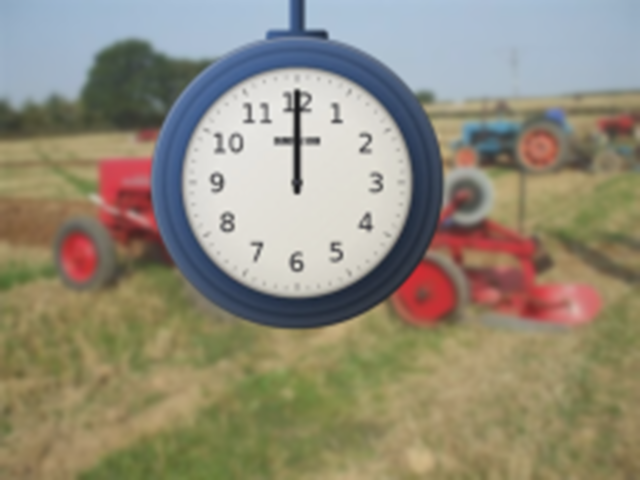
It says 12:00
